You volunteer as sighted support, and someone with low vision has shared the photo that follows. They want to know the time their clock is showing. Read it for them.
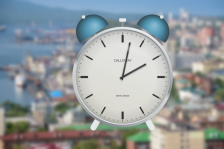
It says 2:02
